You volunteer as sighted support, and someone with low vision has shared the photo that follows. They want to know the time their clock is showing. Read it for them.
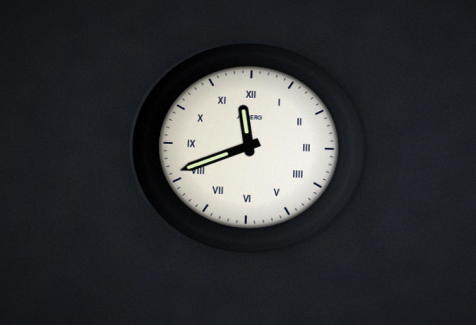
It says 11:41
